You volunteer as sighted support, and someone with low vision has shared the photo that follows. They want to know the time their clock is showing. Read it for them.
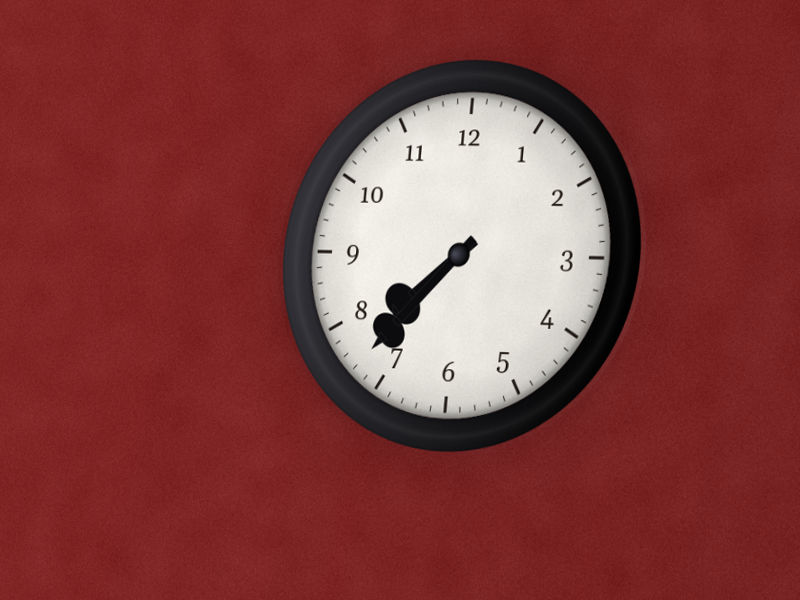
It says 7:37
